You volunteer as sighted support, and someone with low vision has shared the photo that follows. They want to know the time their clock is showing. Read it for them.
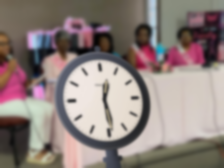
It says 12:29
